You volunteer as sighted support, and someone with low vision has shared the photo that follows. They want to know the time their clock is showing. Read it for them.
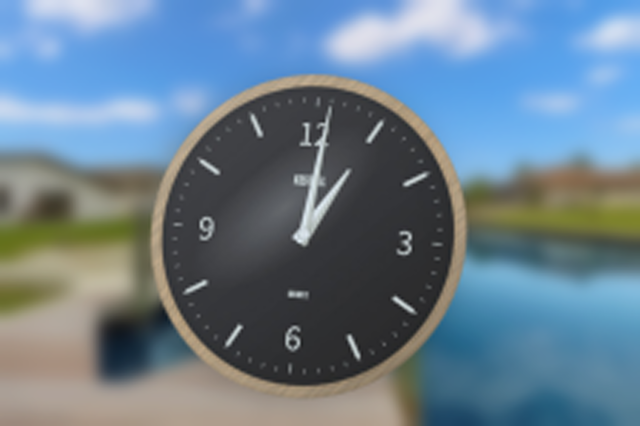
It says 1:01
